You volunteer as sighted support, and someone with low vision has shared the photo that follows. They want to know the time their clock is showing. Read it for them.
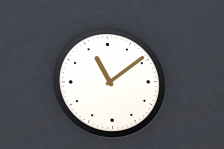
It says 11:09
